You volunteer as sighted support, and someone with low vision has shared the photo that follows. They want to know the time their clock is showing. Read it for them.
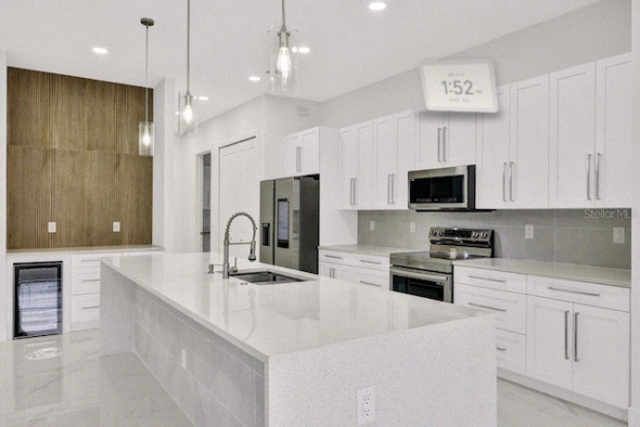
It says 1:52
